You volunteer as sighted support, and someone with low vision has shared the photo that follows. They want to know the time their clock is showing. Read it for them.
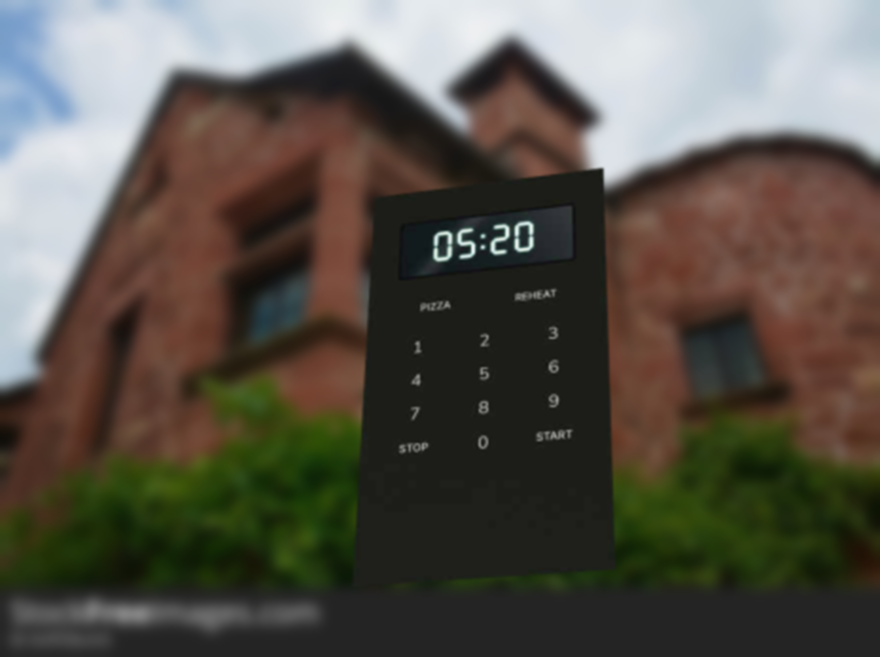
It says 5:20
